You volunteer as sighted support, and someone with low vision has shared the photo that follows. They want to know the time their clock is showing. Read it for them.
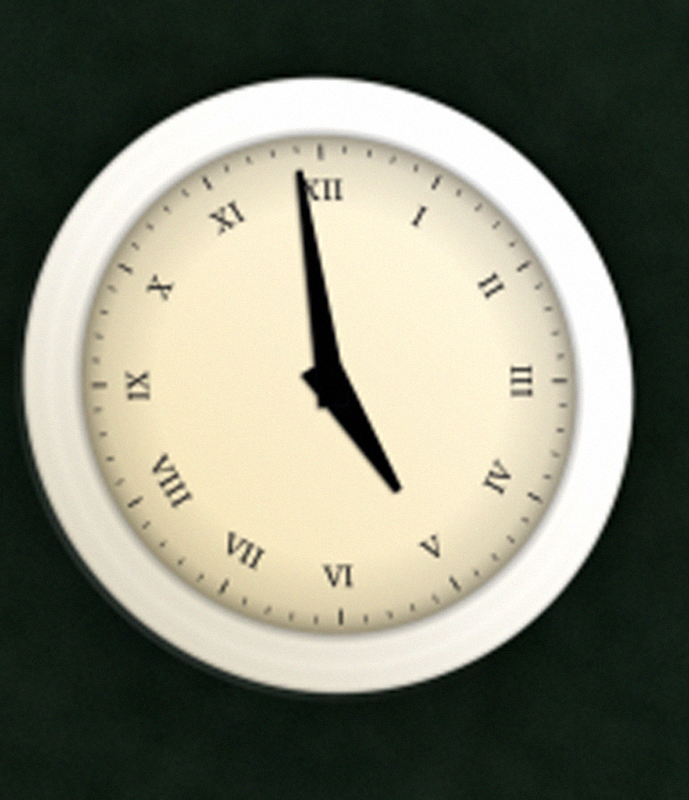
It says 4:59
